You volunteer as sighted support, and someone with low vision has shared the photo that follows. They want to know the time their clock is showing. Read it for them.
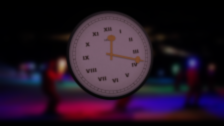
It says 12:18
